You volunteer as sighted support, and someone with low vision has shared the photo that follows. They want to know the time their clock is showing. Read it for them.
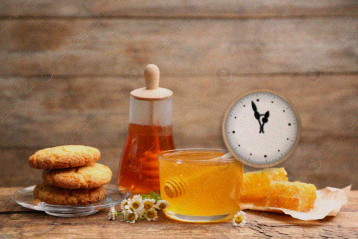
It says 12:58
